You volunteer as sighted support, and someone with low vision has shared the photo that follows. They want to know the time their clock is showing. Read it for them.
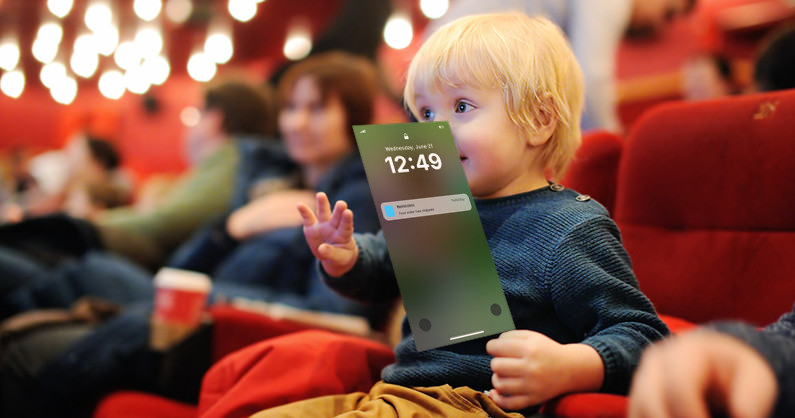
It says 12:49
